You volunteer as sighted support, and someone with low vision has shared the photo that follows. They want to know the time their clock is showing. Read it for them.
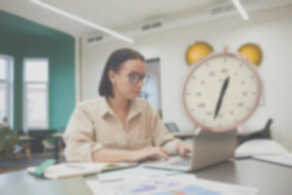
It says 12:32
